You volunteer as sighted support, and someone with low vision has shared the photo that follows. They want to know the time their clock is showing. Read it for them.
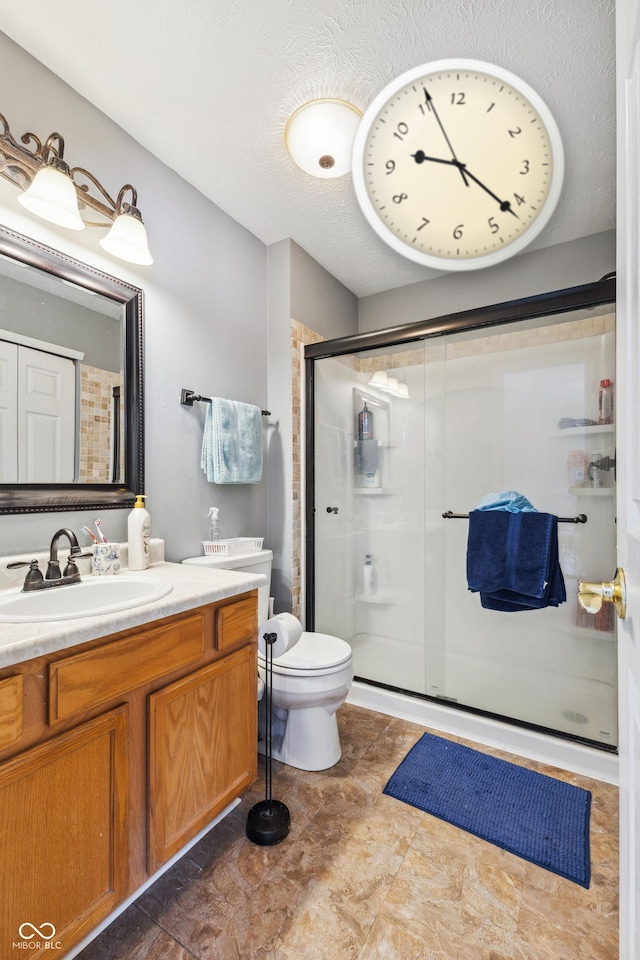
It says 9:21:56
